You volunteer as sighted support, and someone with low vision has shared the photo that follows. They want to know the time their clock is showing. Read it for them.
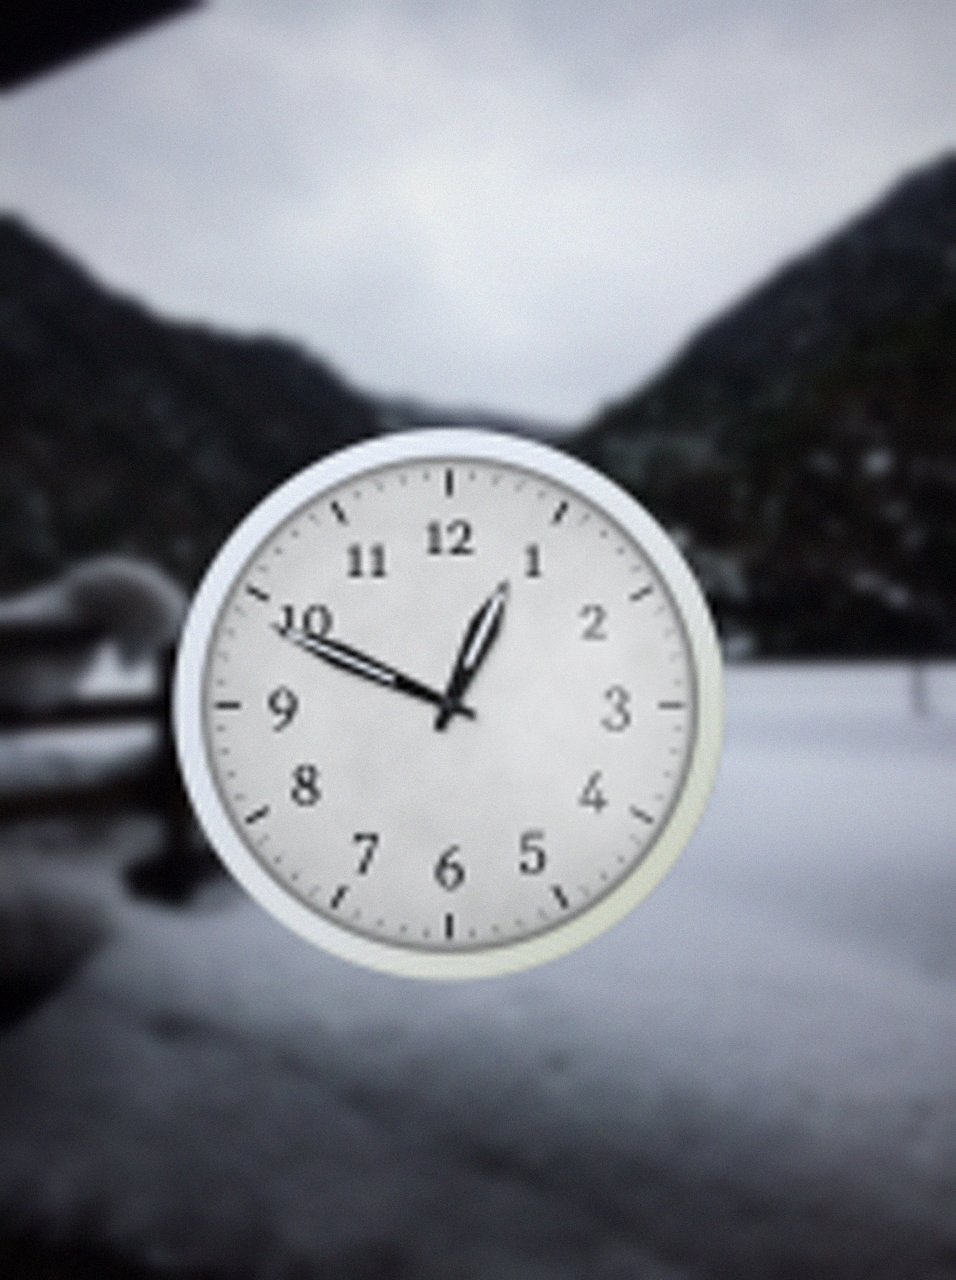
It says 12:49
